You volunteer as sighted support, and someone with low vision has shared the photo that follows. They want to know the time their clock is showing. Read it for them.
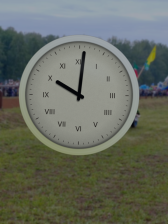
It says 10:01
